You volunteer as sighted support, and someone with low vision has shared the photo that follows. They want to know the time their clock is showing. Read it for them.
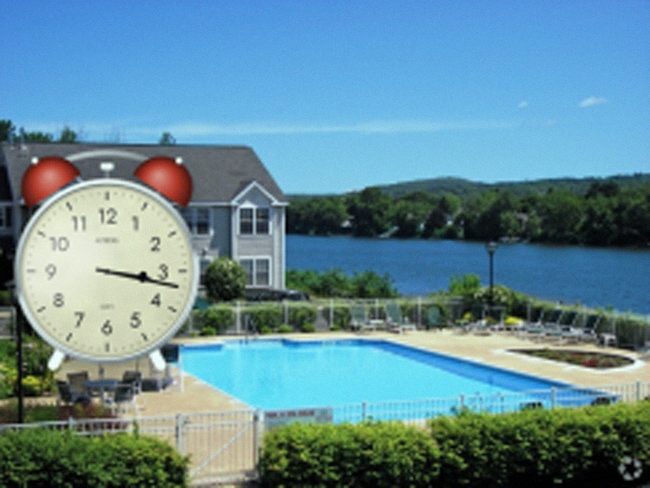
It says 3:17
